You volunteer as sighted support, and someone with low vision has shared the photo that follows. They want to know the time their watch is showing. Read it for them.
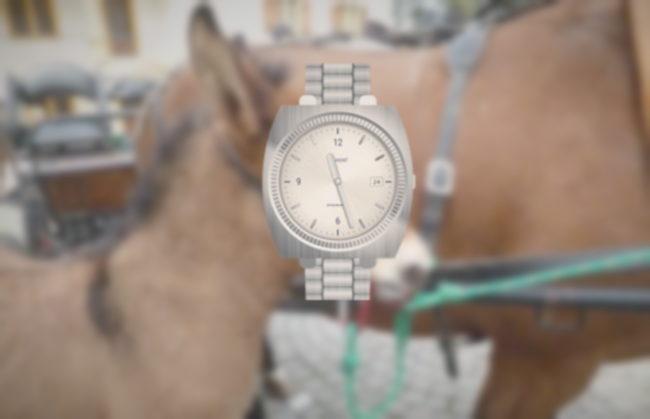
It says 11:27
